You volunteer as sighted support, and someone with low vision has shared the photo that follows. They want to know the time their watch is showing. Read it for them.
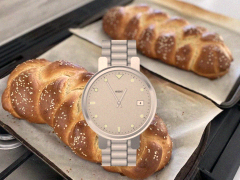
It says 12:55
